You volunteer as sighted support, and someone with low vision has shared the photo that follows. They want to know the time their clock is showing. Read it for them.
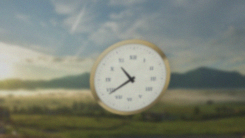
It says 10:39
